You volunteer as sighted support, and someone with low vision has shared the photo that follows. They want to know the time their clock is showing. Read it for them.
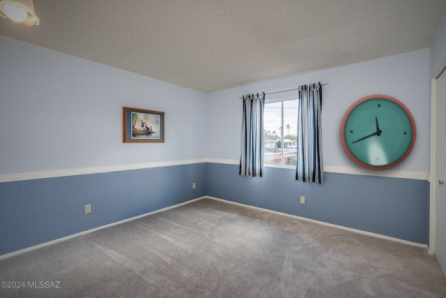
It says 11:41
